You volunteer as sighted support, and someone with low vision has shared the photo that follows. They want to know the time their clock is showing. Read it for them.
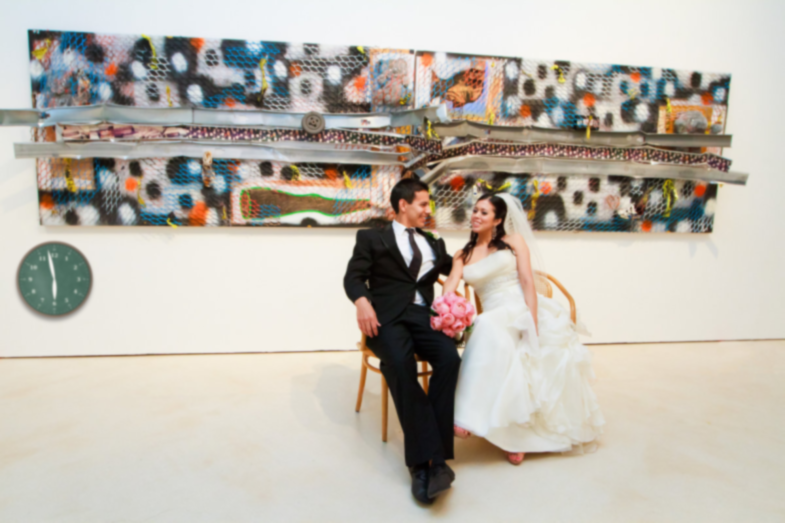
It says 5:58
